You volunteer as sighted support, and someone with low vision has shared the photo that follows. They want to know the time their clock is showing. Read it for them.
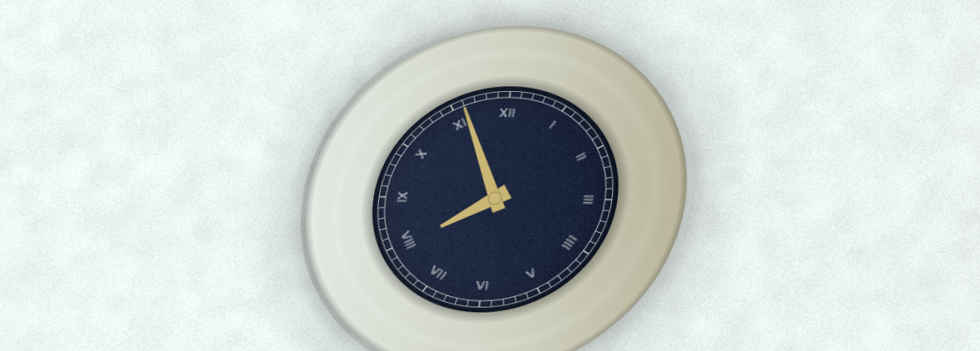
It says 7:56
